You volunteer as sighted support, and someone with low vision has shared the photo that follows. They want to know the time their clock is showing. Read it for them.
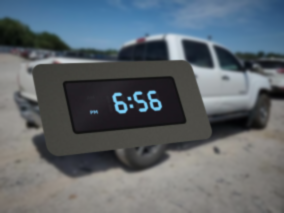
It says 6:56
